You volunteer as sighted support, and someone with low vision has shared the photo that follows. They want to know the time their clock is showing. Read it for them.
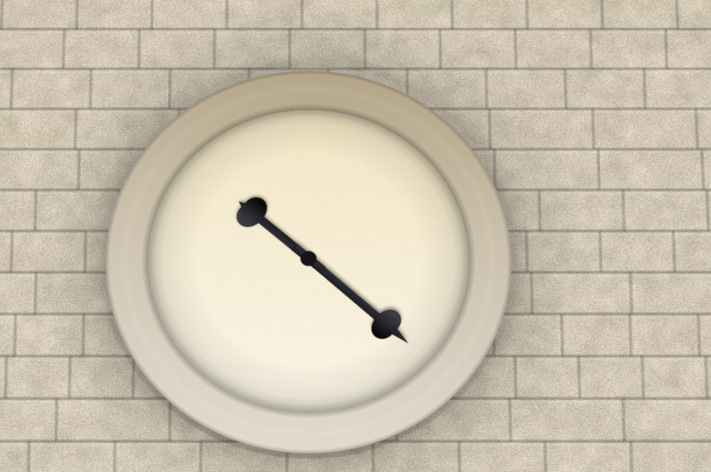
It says 10:22
